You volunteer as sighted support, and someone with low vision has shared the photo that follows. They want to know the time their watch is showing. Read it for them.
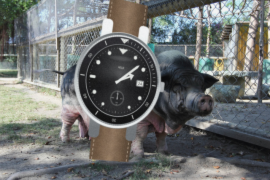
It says 2:08
